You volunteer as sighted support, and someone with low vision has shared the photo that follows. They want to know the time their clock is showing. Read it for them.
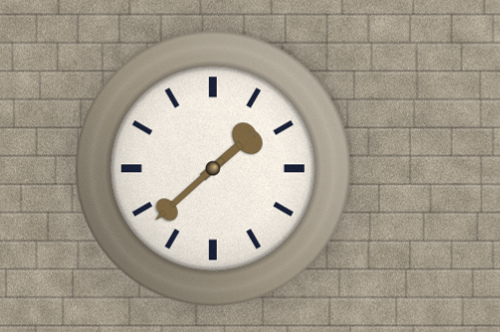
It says 1:38
